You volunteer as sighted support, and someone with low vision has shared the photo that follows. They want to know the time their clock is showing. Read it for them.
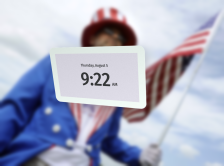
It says 9:22
